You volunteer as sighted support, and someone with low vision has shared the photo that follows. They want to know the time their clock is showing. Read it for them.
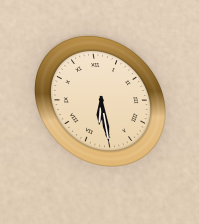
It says 6:30
